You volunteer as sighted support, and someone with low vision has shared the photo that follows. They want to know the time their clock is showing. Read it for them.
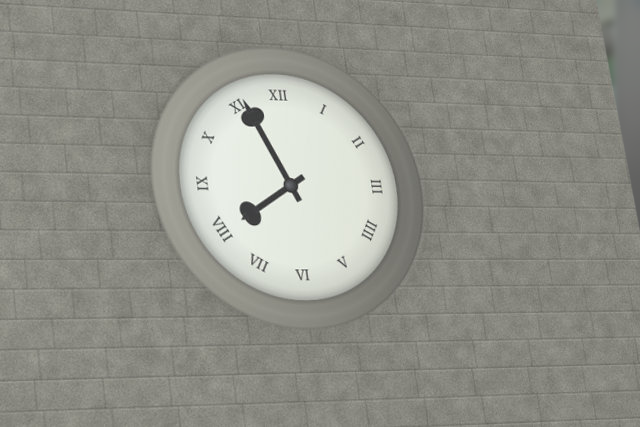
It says 7:56
